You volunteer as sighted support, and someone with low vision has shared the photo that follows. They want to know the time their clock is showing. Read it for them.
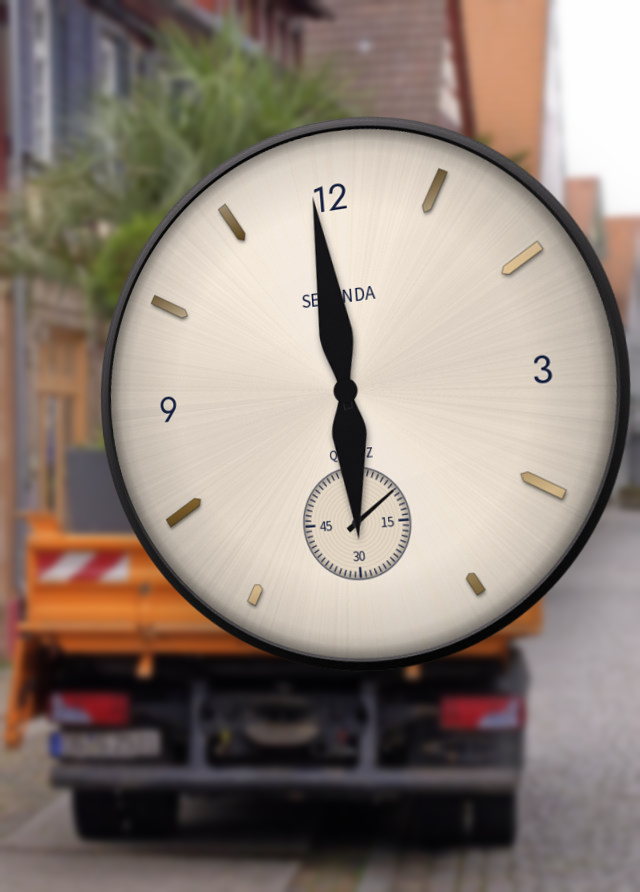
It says 5:59:09
